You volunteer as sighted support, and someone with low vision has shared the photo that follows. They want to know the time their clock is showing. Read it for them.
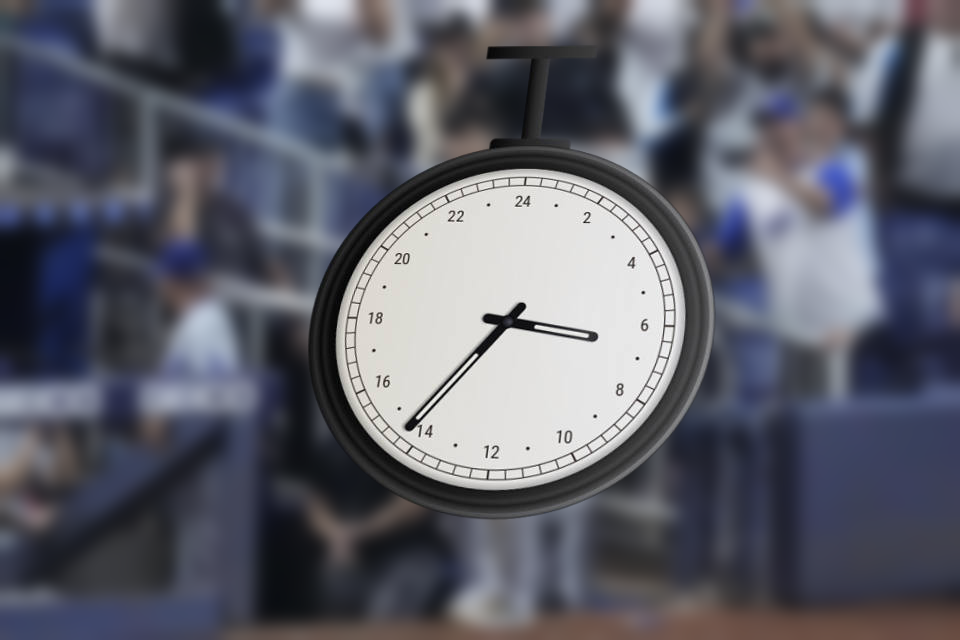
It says 6:36
